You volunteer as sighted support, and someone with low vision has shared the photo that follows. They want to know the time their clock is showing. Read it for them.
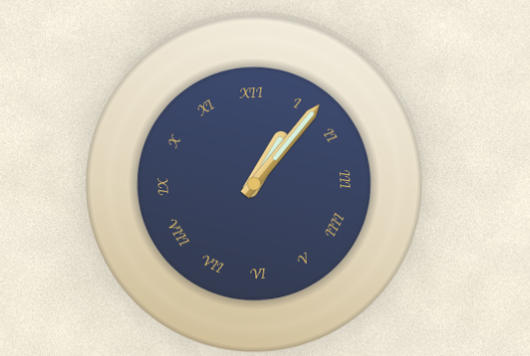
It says 1:07
